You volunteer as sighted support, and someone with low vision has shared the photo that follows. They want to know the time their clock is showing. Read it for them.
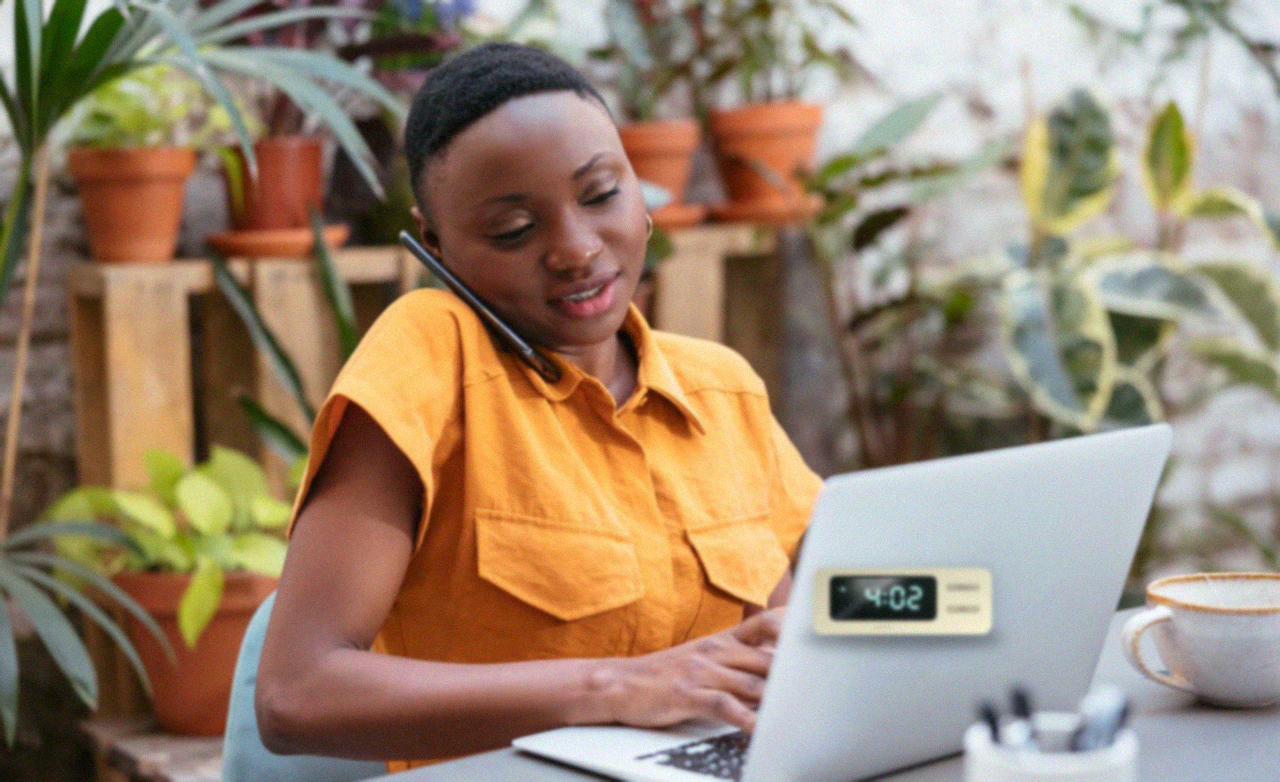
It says 4:02
